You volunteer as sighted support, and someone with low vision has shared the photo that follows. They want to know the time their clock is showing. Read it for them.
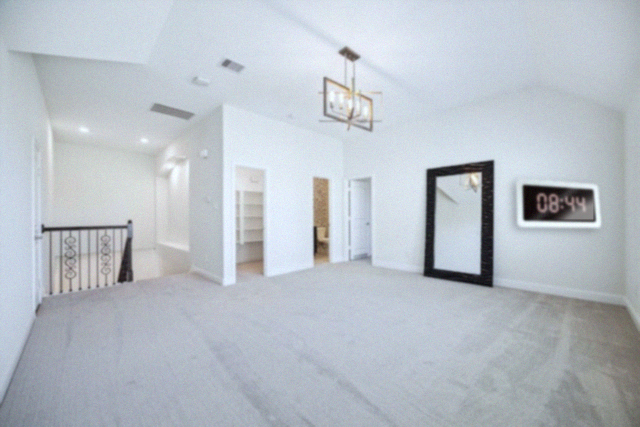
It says 8:44
